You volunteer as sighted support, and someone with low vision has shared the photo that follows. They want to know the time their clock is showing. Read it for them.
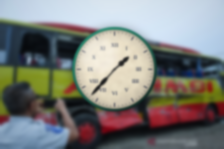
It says 1:37
